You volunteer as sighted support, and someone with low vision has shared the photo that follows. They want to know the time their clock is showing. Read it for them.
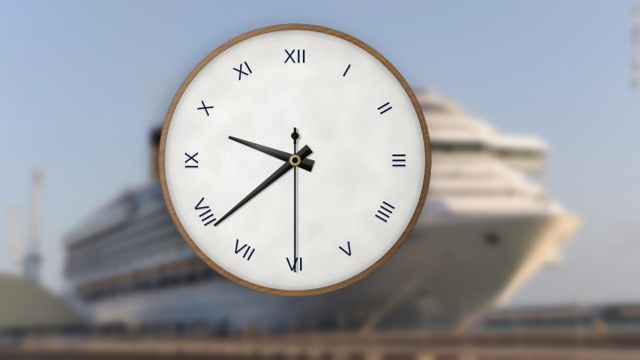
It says 9:38:30
